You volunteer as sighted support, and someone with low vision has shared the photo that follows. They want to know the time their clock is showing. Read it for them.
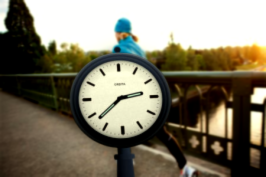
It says 2:38
